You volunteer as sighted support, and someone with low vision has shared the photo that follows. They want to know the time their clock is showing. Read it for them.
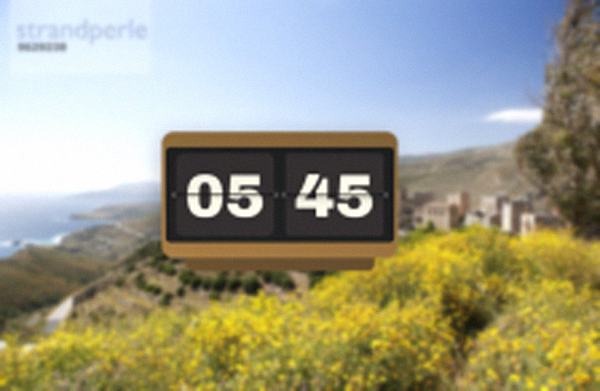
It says 5:45
